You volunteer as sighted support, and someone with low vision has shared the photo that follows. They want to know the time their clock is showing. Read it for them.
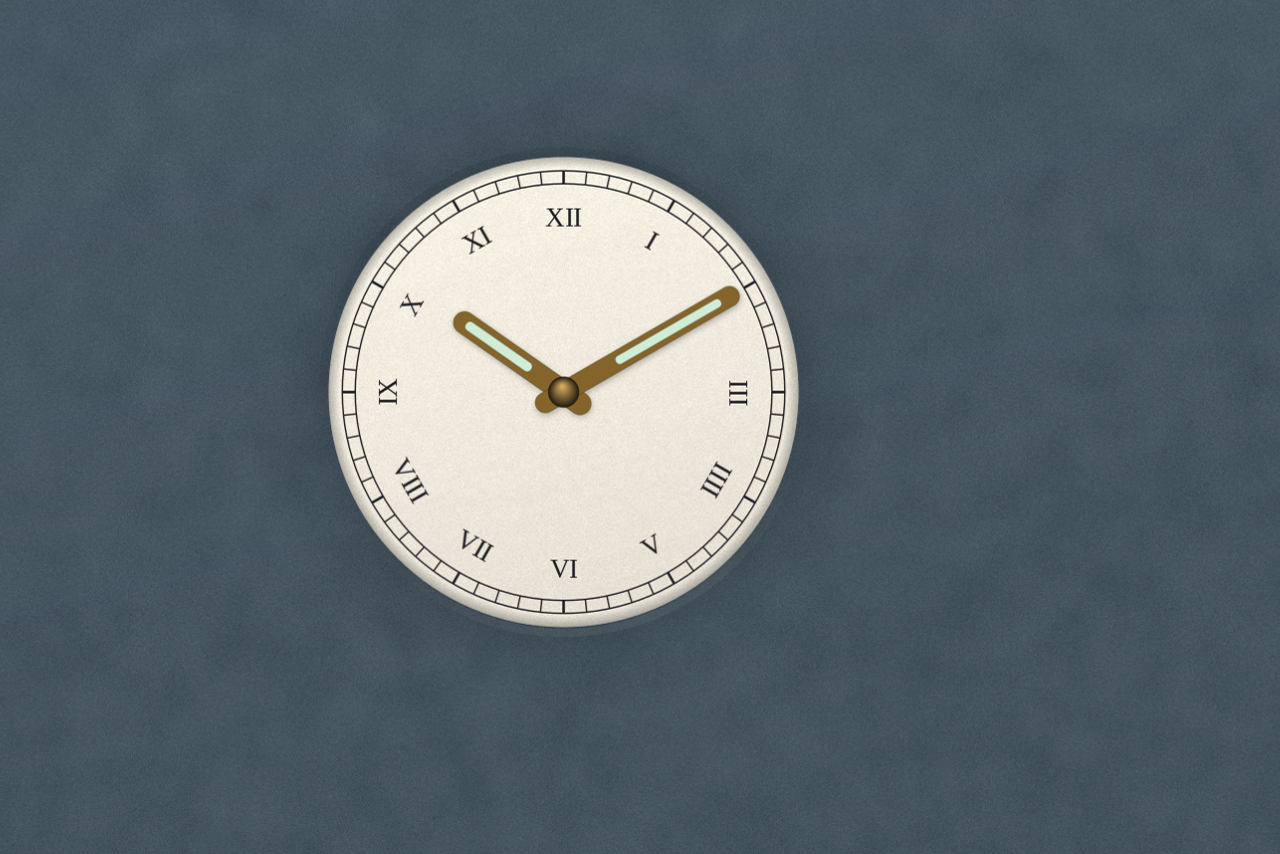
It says 10:10
